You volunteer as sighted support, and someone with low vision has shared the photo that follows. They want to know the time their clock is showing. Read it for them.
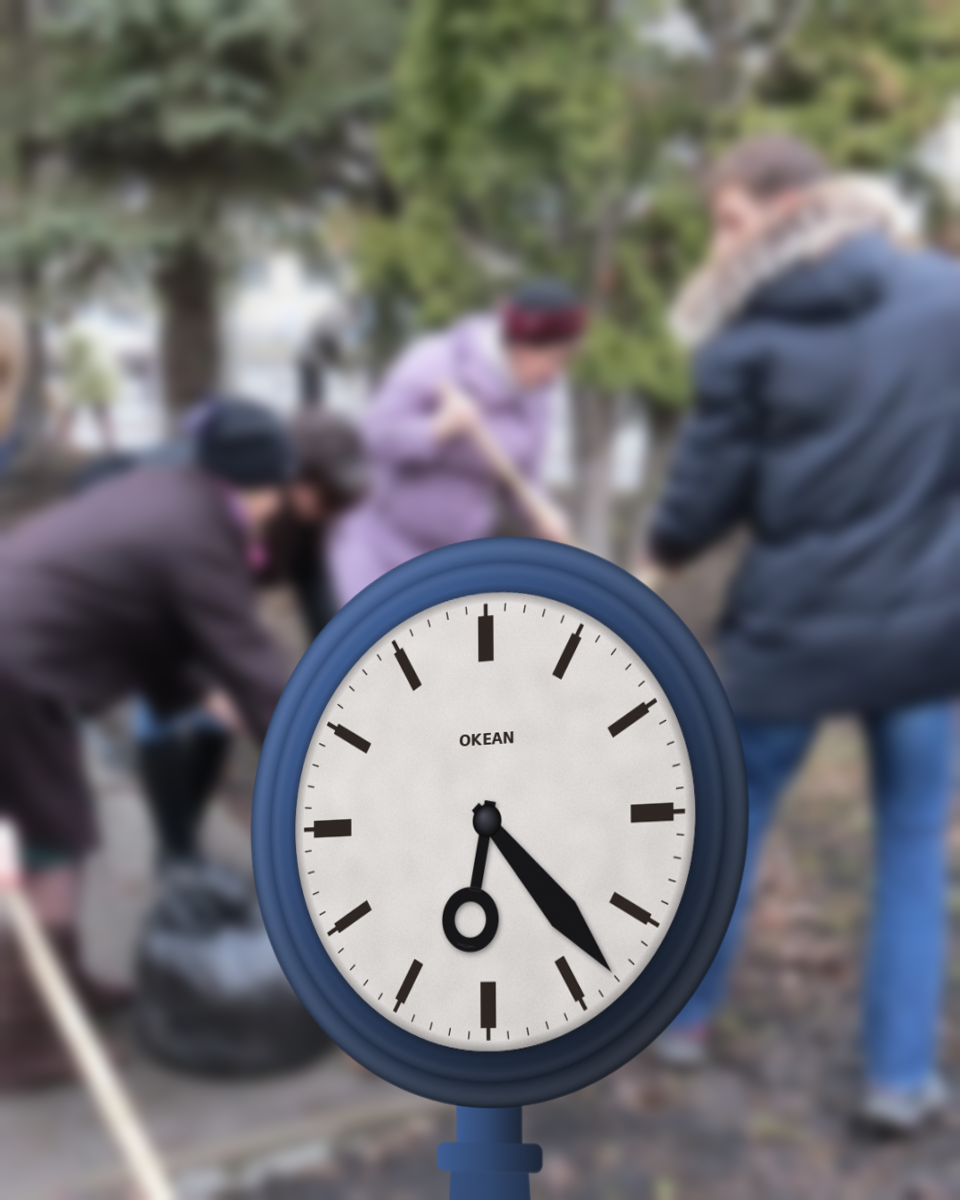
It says 6:23
